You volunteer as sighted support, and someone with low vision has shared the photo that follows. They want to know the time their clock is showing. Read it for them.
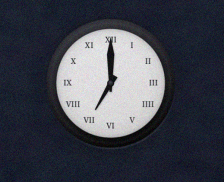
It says 7:00
